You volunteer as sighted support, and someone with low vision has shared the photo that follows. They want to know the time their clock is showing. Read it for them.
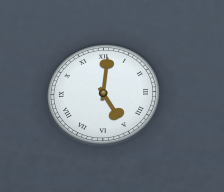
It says 5:01
